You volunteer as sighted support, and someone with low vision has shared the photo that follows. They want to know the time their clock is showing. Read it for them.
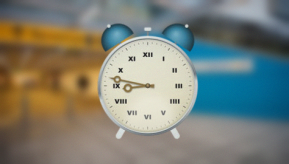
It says 8:47
